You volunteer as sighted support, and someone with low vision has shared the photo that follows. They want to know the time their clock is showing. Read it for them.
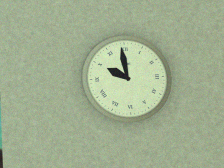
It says 9:59
